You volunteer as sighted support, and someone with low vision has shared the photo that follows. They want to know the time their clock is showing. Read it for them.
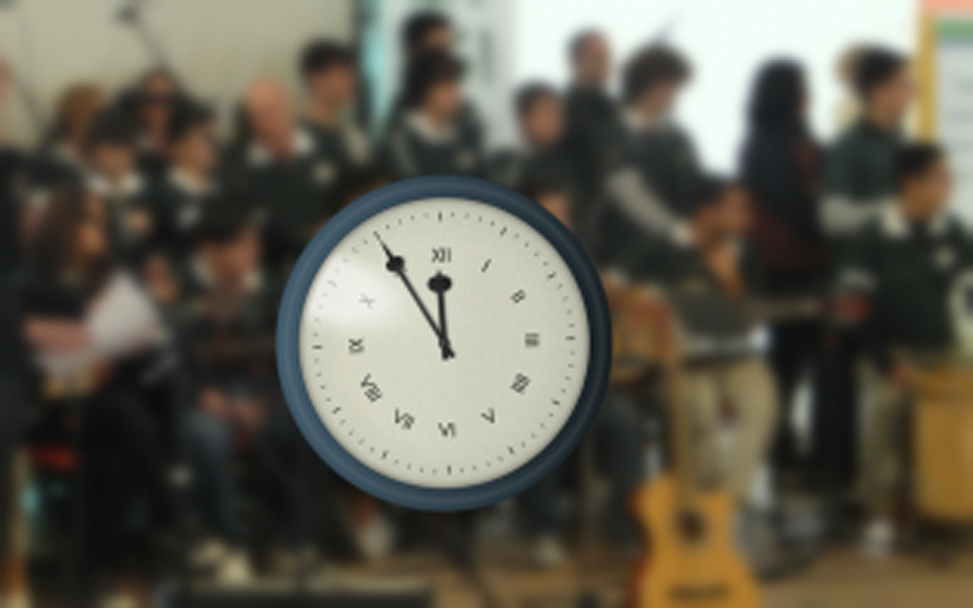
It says 11:55
